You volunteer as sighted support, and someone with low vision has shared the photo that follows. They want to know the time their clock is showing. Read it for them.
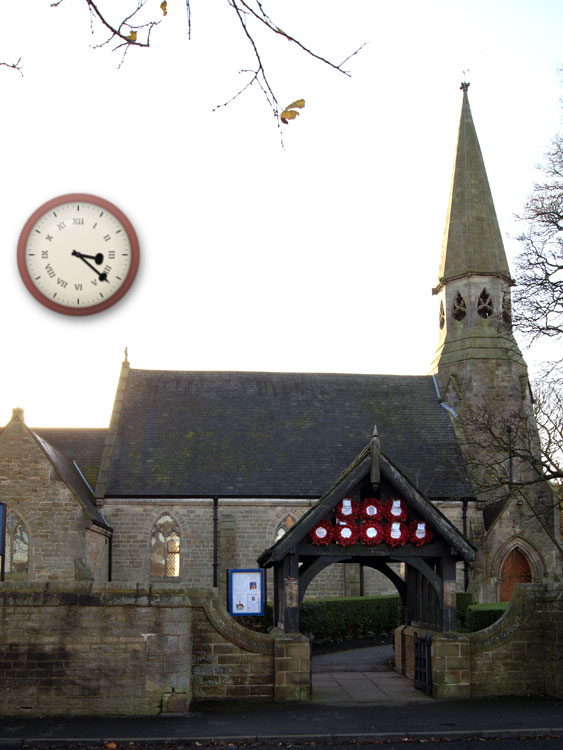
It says 3:22
